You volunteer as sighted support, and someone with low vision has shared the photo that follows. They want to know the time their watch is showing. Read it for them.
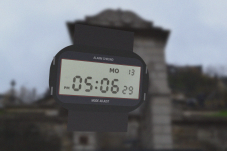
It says 5:06:29
